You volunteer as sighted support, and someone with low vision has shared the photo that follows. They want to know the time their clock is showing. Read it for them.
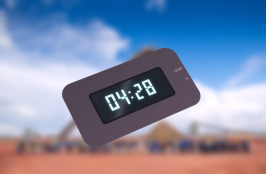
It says 4:28
